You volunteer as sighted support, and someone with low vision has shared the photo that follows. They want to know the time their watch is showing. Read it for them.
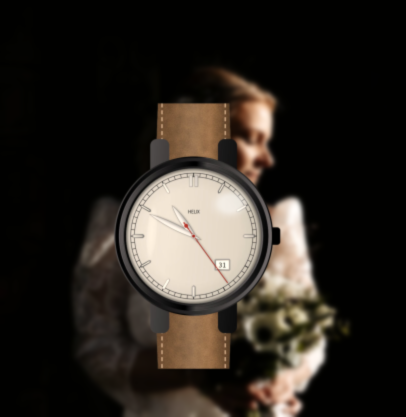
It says 10:49:24
